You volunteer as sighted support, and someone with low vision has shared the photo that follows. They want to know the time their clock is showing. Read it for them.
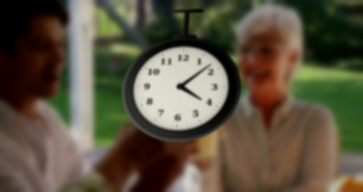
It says 4:08
